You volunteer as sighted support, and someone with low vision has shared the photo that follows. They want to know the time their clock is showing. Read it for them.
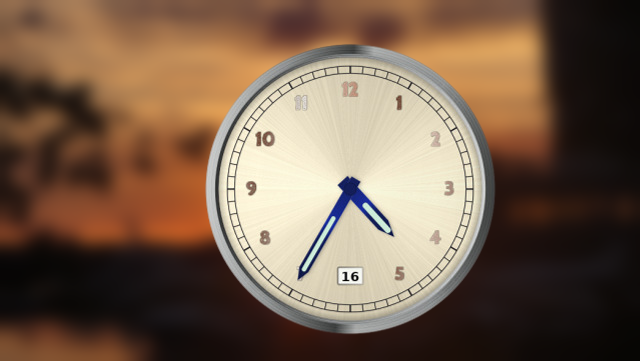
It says 4:35
